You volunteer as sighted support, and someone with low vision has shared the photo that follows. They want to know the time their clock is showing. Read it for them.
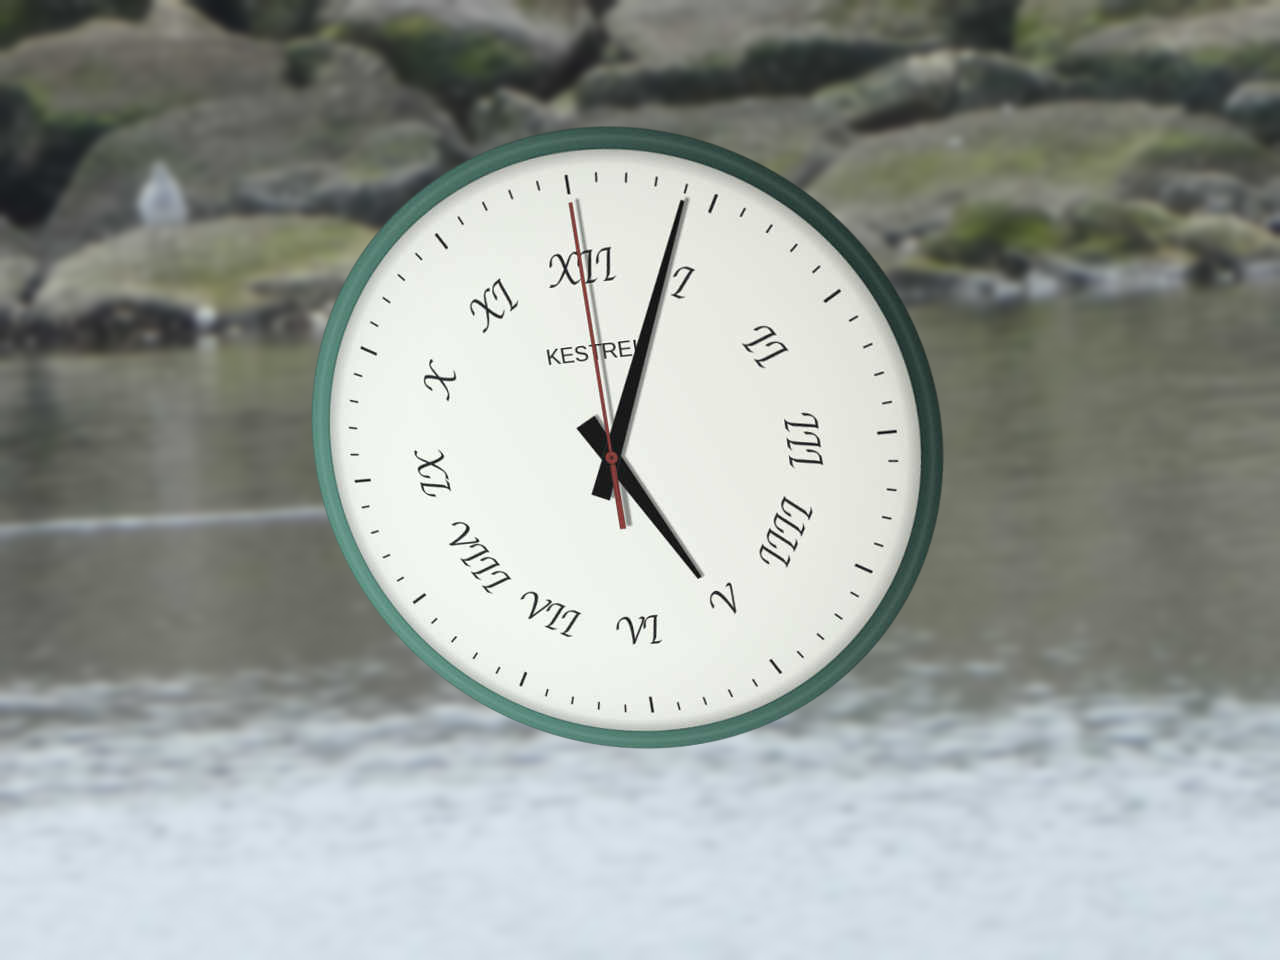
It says 5:04:00
